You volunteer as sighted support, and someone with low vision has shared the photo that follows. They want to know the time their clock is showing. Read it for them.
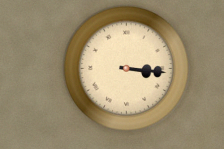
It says 3:16
